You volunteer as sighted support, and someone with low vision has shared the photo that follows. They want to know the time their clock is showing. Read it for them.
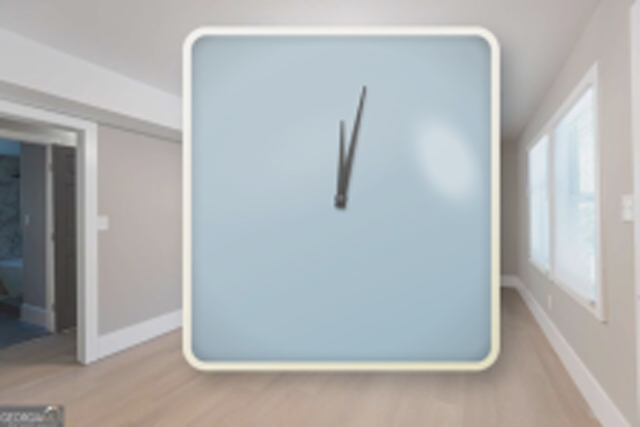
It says 12:02
